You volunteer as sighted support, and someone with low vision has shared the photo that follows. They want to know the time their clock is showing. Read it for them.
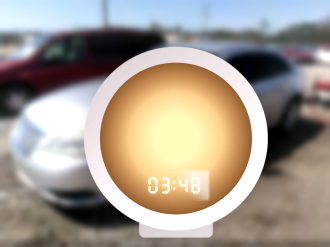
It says 3:48
